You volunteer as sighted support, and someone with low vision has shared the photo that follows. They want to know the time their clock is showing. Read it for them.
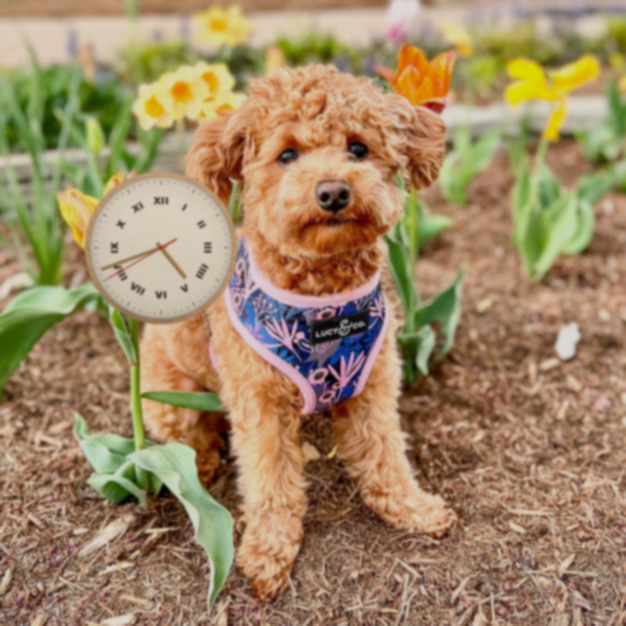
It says 4:41:40
